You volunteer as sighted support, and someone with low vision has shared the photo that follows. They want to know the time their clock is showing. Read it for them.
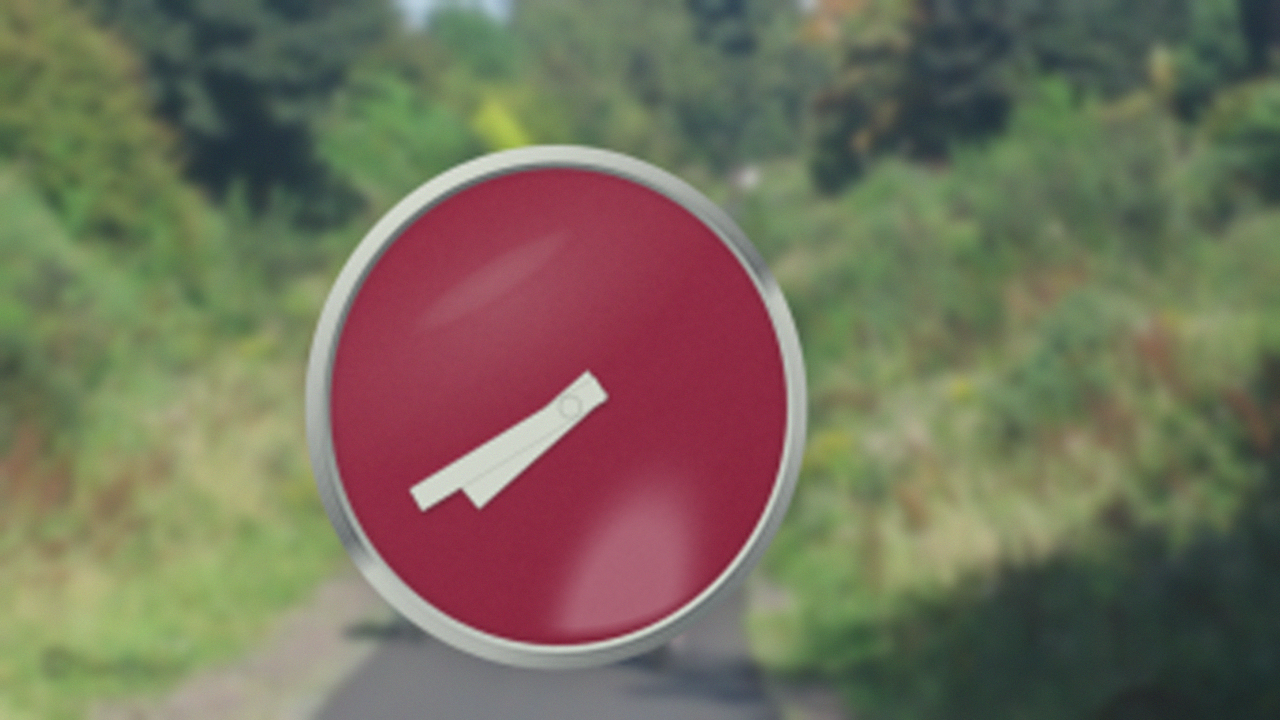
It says 7:40
